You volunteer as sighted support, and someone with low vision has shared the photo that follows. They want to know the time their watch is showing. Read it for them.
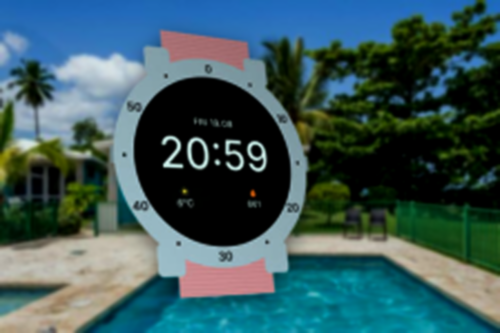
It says 20:59
